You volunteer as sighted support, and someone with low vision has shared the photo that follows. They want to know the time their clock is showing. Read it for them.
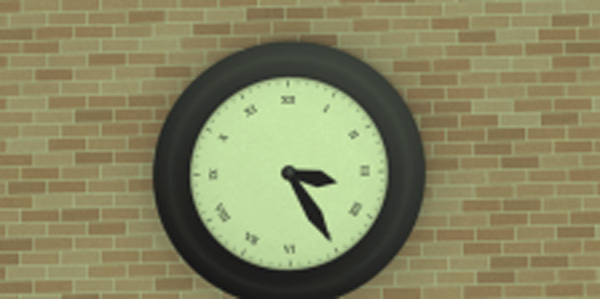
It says 3:25
